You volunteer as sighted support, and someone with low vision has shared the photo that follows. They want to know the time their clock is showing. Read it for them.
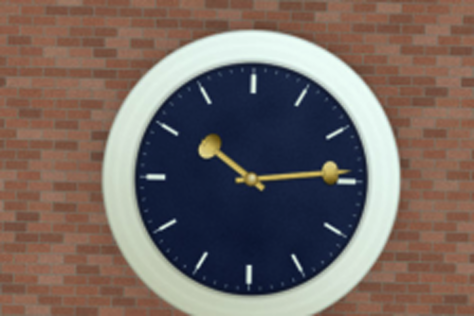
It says 10:14
